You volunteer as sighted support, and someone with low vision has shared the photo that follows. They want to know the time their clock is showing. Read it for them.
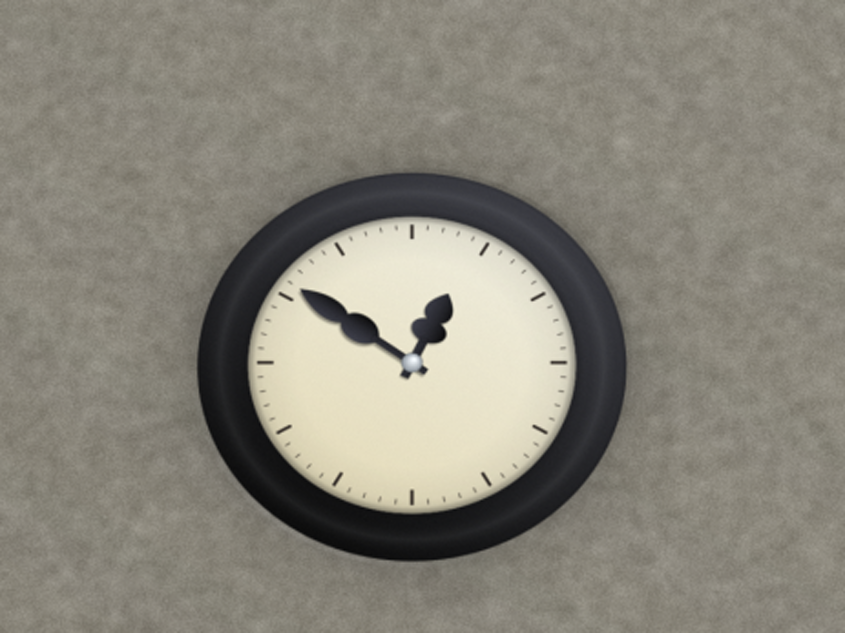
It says 12:51
